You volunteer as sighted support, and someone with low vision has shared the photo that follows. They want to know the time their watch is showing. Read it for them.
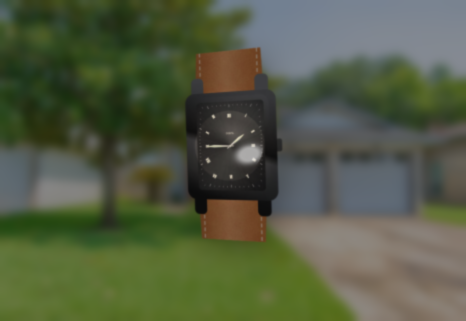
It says 1:45
